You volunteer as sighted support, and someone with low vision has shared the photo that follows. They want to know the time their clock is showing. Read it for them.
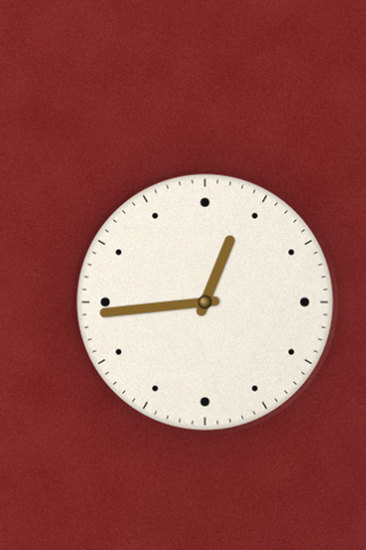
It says 12:44
